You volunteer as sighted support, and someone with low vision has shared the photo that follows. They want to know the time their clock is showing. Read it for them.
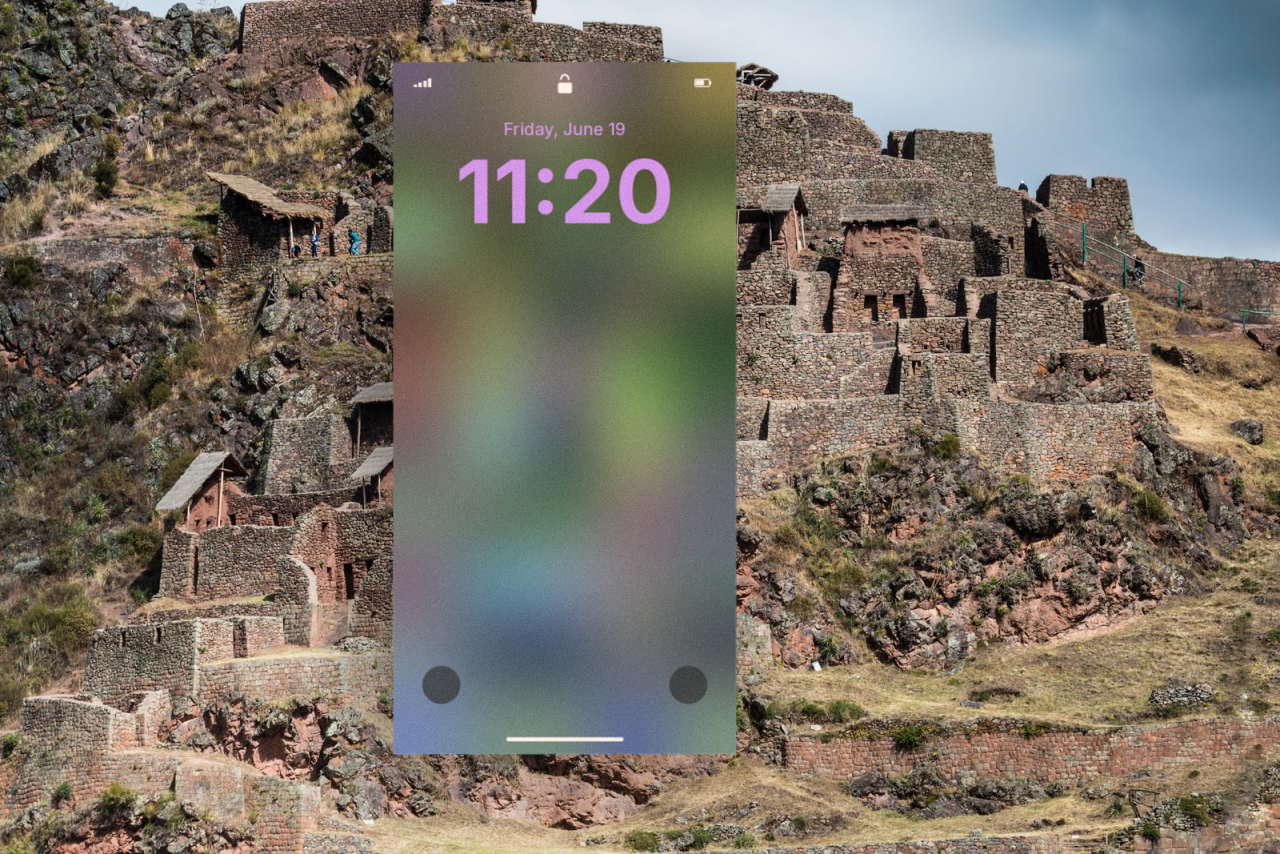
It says 11:20
